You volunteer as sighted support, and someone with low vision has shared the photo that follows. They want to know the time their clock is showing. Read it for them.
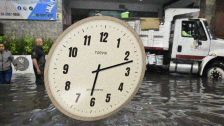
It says 6:12
